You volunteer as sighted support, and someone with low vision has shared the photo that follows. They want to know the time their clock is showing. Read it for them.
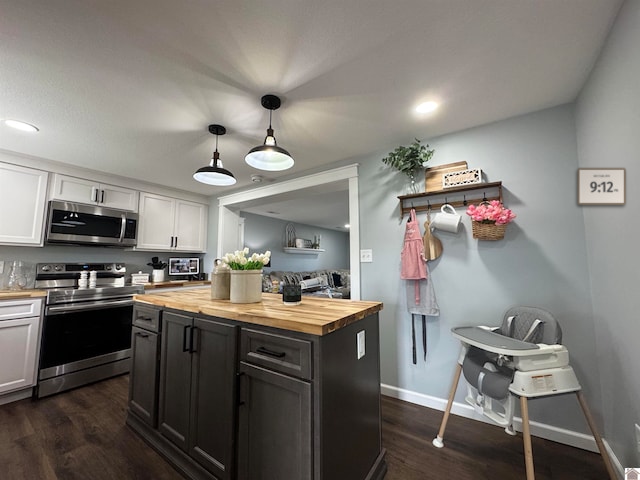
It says 9:12
